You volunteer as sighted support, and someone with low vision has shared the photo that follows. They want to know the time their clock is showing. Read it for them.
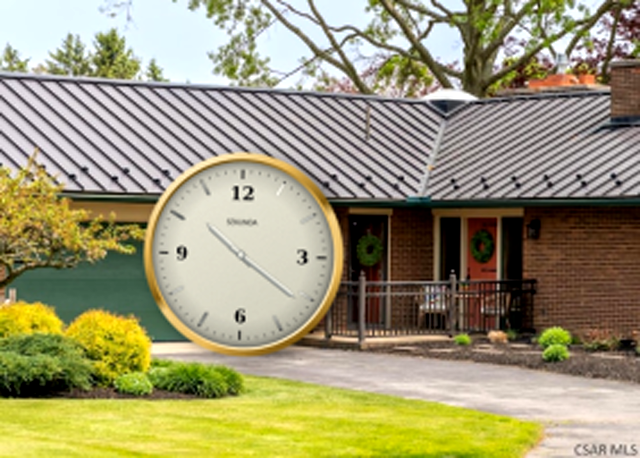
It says 10:21
